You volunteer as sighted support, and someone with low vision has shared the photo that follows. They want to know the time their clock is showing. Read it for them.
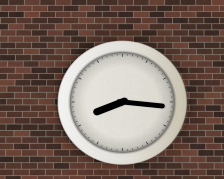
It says 8:16
